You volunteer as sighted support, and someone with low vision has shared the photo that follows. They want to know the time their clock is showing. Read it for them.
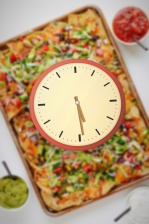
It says 5:29
